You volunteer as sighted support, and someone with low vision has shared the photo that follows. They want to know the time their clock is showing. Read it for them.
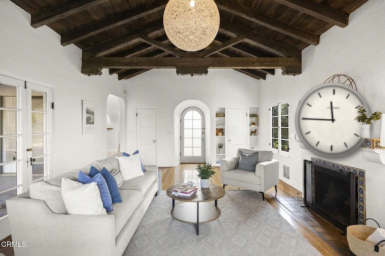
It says 11:45
